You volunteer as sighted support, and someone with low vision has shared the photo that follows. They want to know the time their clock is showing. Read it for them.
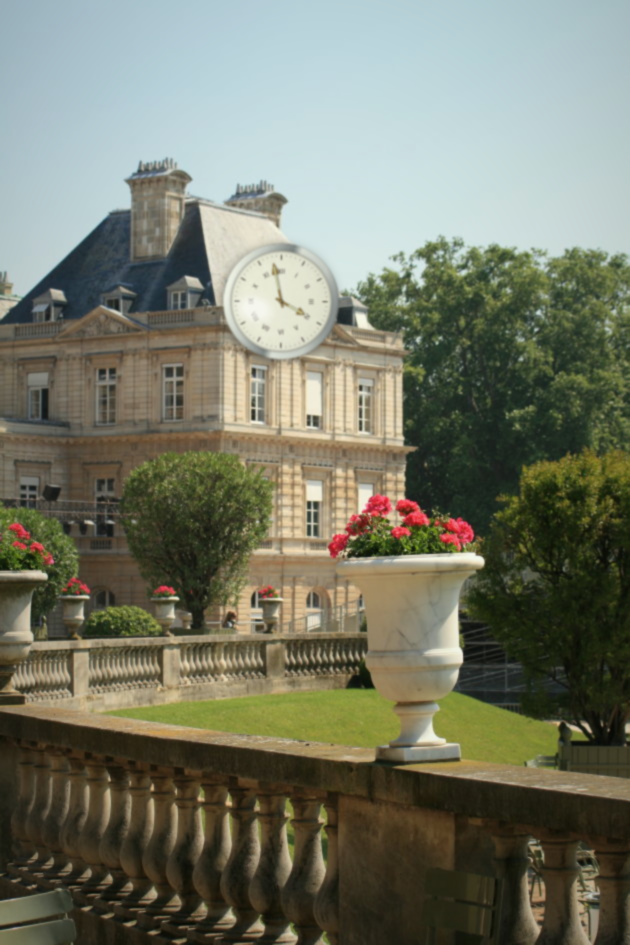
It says 3:58
